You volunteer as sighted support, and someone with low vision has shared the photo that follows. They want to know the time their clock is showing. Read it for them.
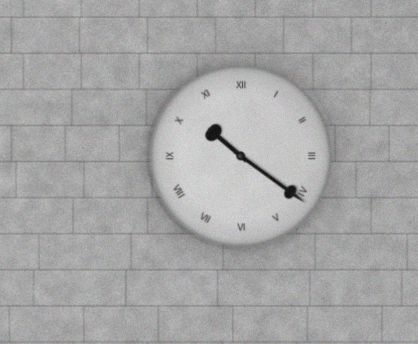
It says 10:21
